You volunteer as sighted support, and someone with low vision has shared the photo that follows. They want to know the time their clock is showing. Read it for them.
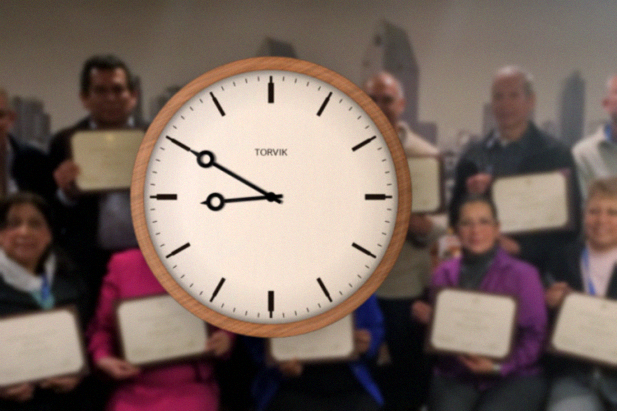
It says 8:50
